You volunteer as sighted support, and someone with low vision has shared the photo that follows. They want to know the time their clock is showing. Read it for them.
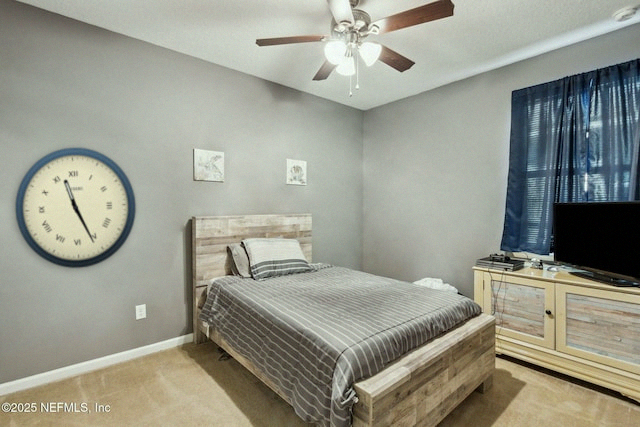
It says 11:26
